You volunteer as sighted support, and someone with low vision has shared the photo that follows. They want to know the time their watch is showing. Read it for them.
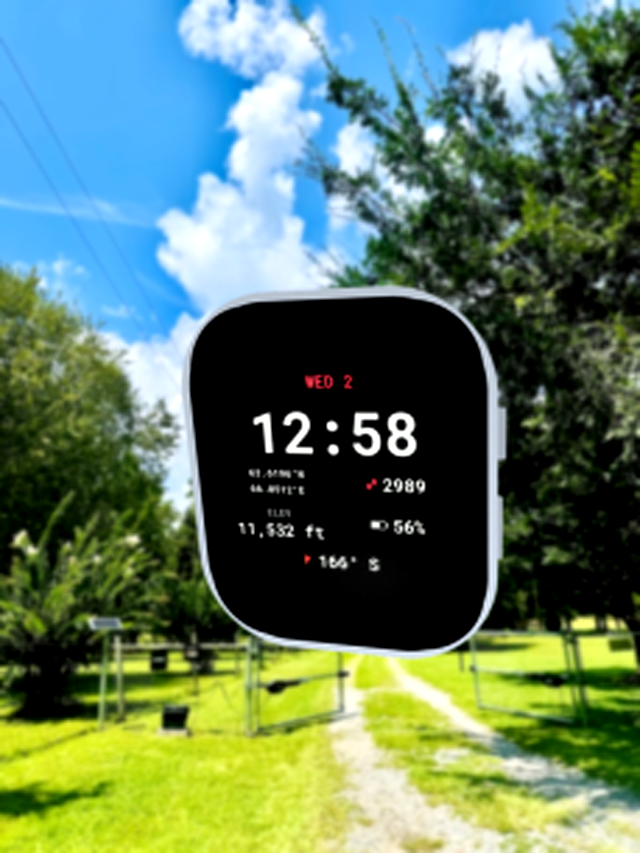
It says 12:58
